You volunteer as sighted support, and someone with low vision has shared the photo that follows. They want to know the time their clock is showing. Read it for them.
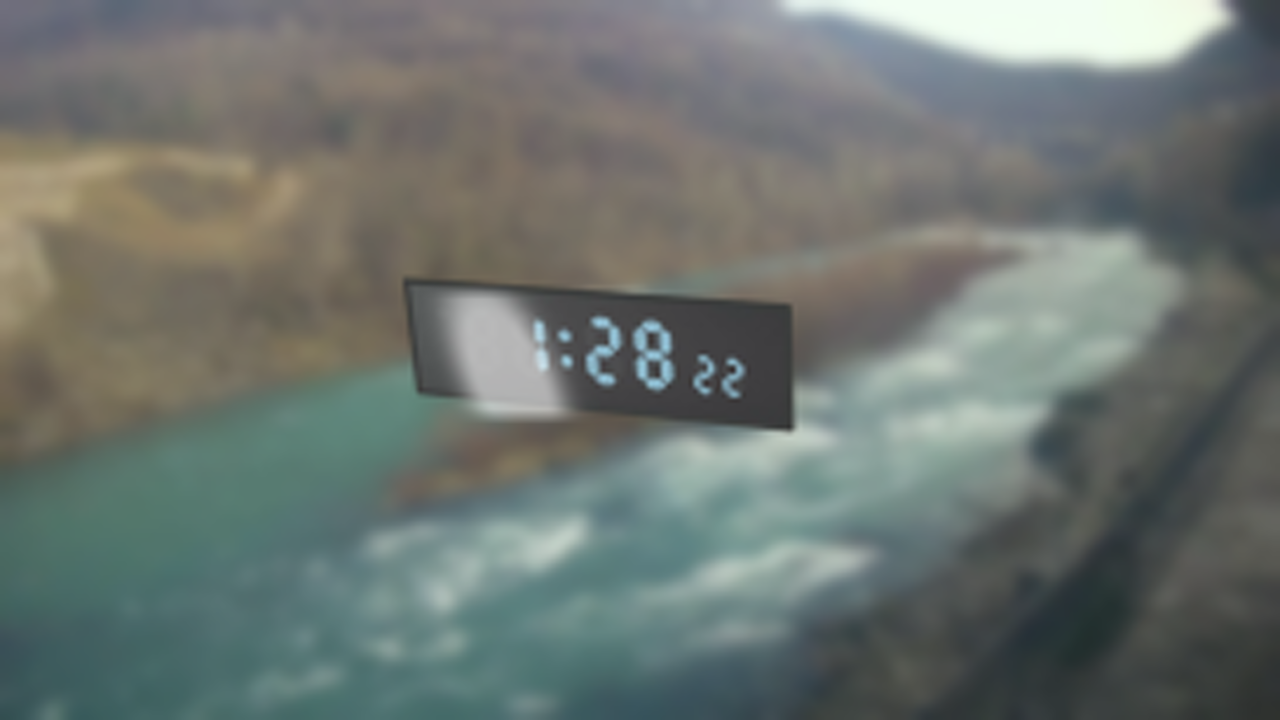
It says 1:28:22
